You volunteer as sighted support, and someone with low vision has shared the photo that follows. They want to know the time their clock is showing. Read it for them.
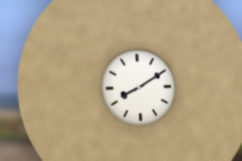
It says 8:10
